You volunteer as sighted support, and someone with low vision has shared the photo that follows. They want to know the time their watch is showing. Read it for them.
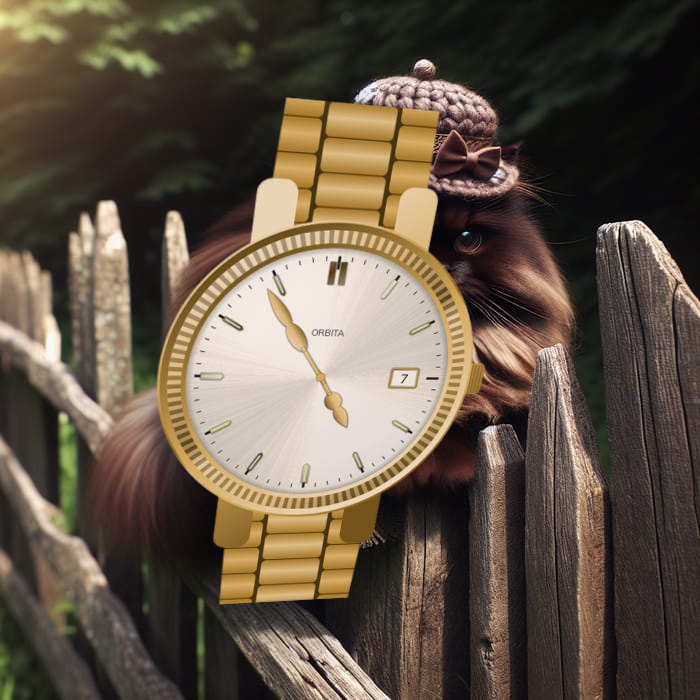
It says 4:54
